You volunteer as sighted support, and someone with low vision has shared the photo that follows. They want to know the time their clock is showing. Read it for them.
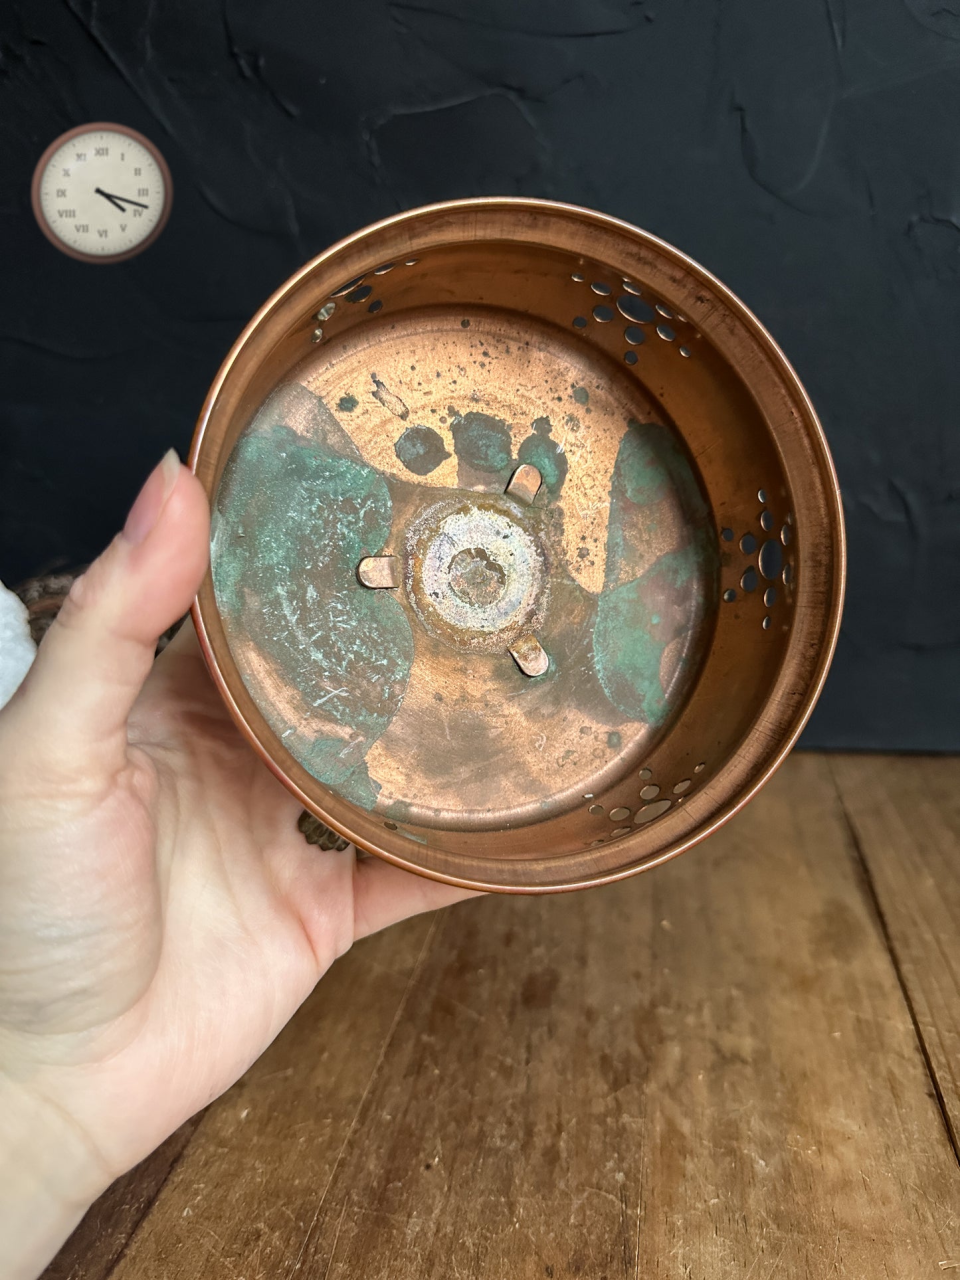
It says 4:18
